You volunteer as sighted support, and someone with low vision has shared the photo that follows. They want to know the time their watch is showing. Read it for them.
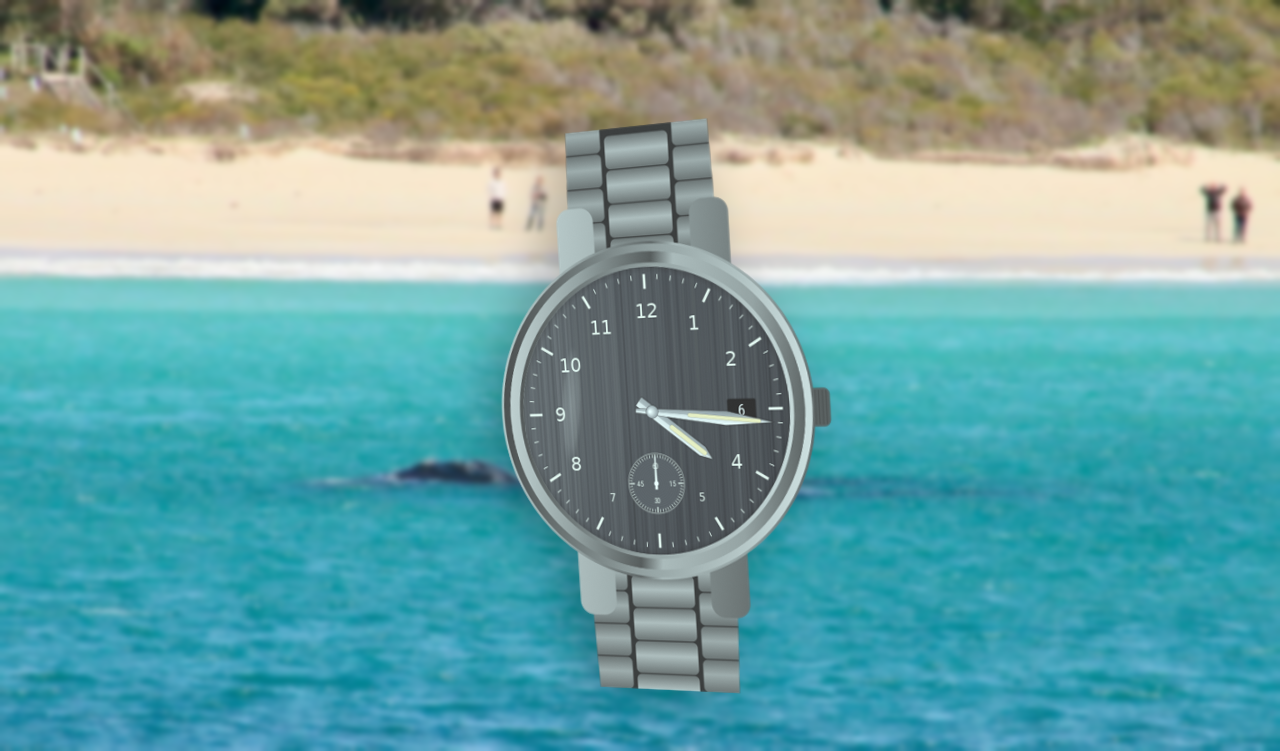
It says 4:16
